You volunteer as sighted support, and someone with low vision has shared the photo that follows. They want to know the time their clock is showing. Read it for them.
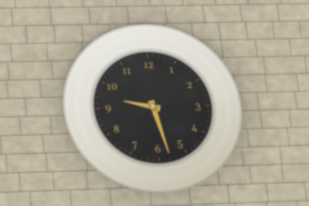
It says 9:28
